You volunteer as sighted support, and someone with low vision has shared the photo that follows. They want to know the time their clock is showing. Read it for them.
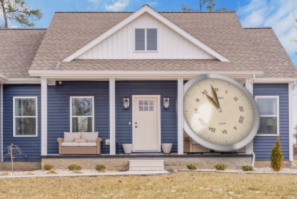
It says 10:59
